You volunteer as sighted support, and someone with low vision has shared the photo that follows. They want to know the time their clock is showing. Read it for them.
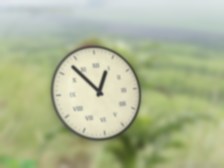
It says 12:53
